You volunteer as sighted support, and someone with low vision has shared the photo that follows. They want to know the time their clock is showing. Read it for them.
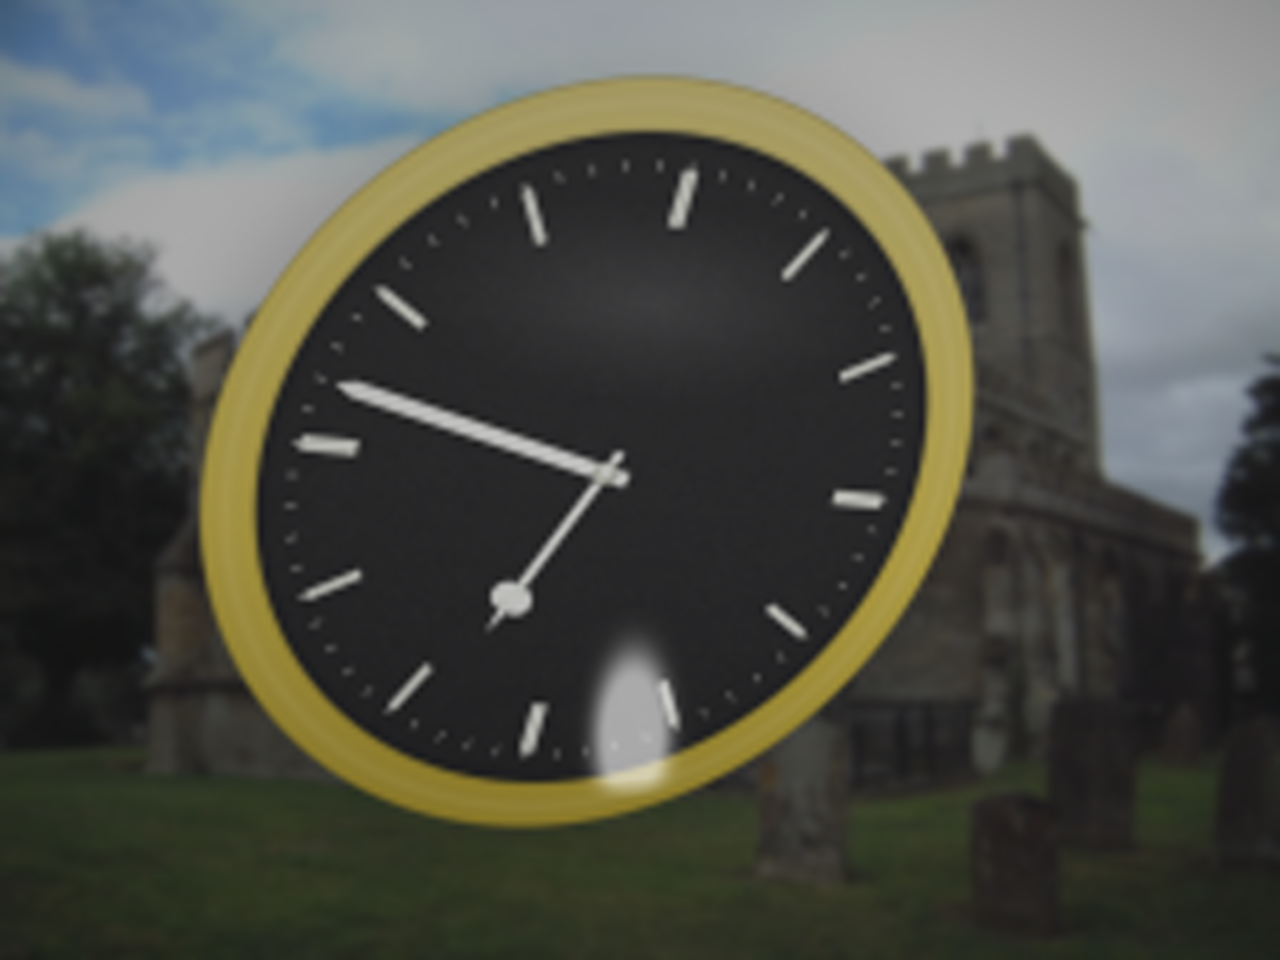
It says 6:47
